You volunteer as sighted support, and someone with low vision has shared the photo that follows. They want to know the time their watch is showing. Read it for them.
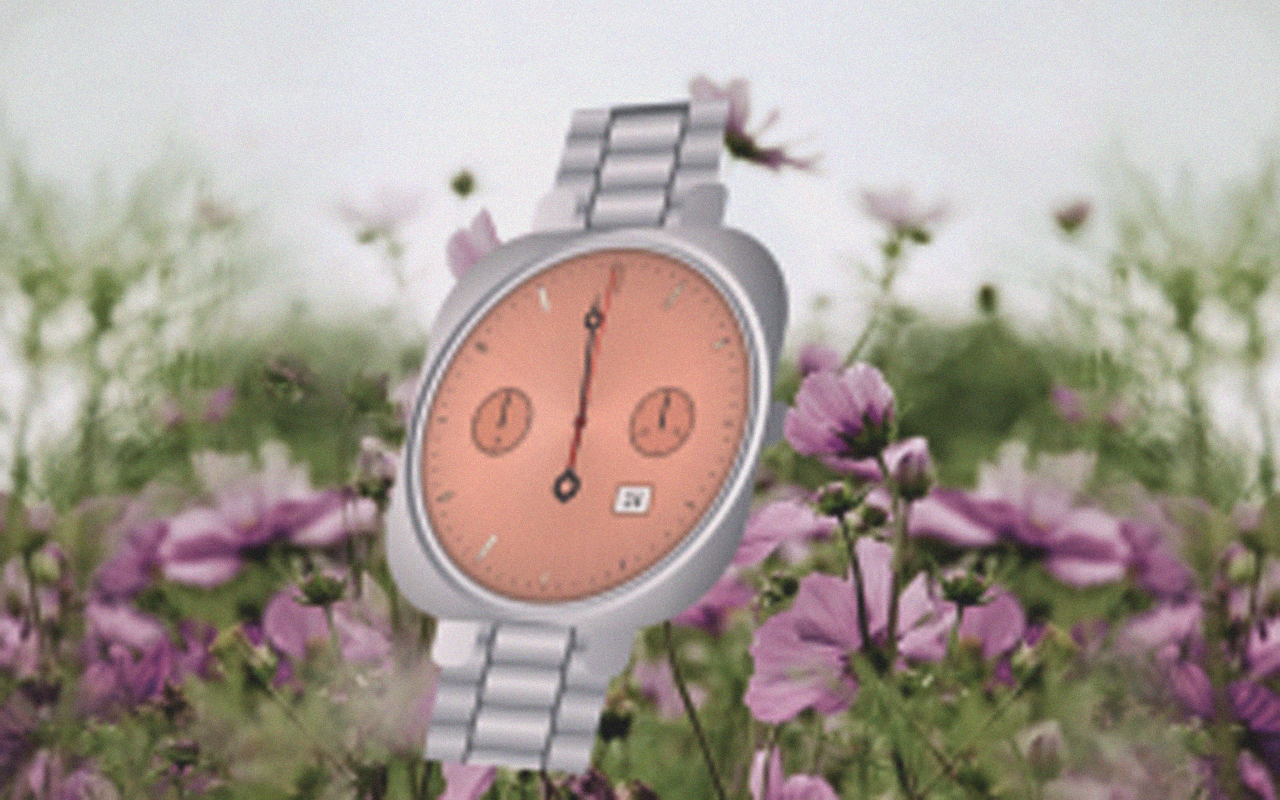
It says 5:59
